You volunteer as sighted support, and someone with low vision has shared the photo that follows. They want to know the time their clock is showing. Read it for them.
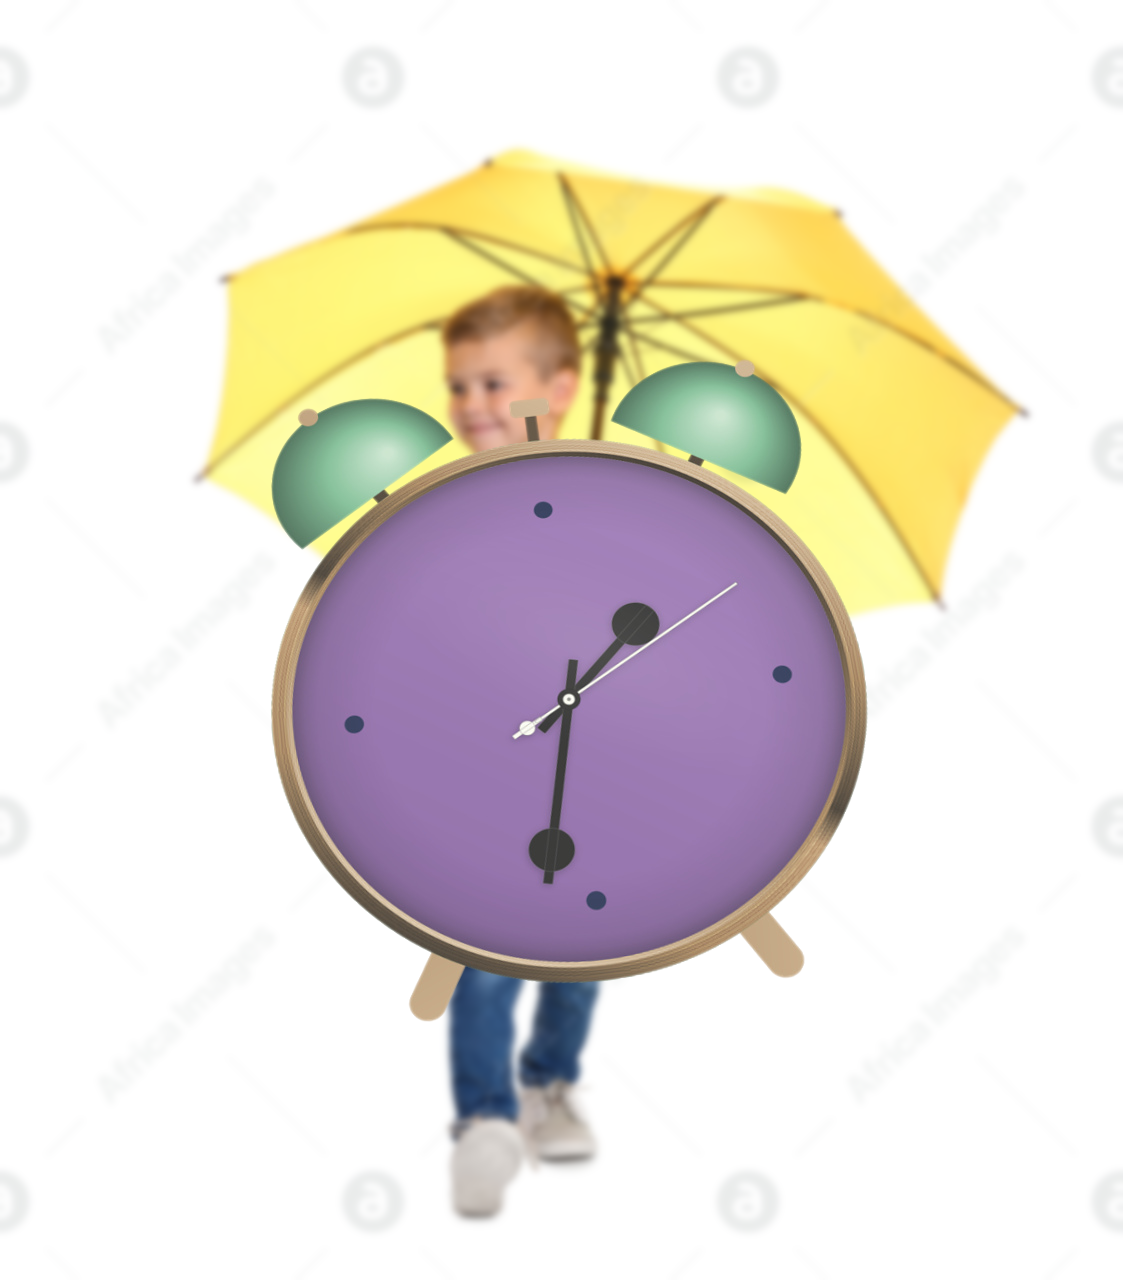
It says 1:32:10
